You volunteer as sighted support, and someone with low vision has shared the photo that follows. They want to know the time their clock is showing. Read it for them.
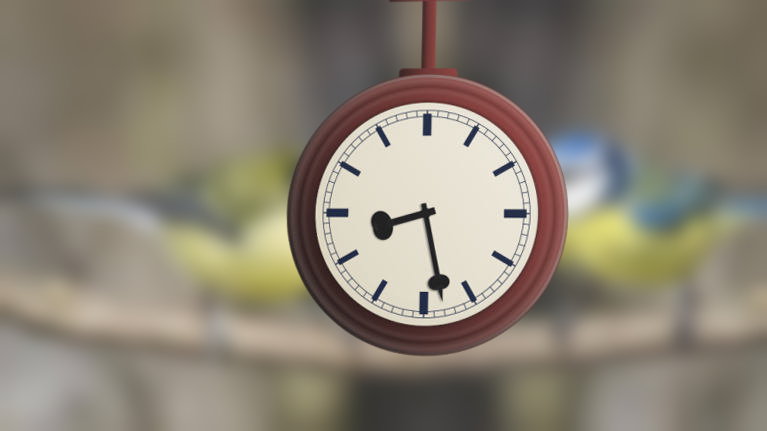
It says 8:28
